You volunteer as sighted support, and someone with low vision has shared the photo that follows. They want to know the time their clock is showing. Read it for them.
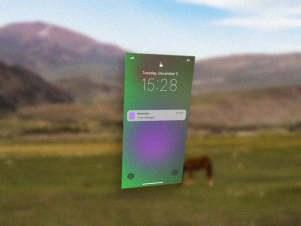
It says 15:28
